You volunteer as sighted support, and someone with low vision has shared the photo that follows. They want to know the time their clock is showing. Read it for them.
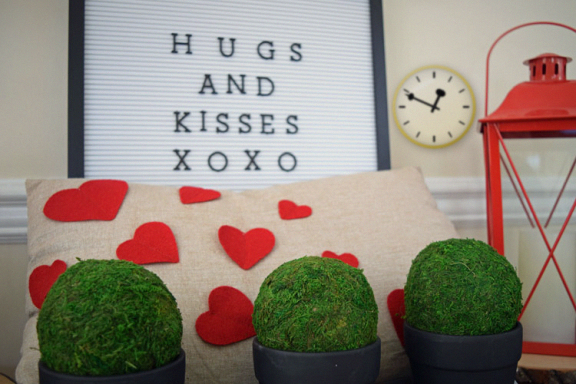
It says 12:49
